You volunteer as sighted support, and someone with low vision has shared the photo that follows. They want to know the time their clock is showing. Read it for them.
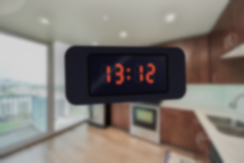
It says 13:12
